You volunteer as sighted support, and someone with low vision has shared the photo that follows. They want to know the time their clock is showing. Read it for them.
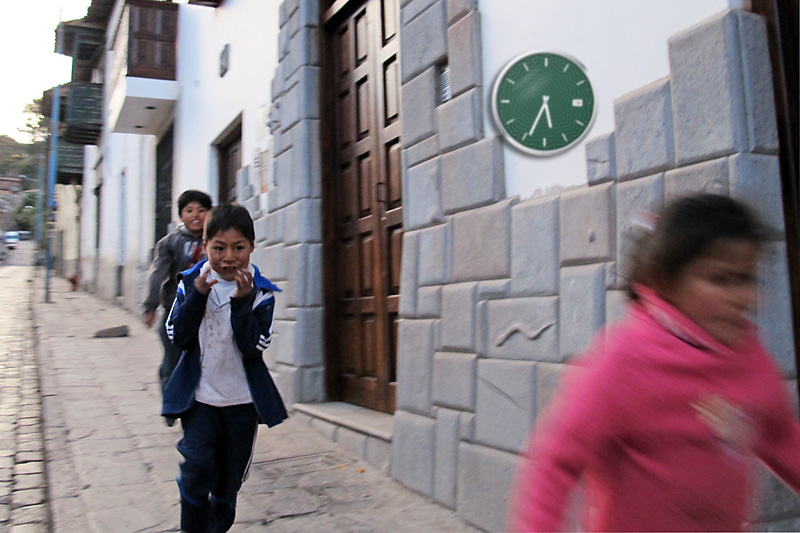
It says 5:34
